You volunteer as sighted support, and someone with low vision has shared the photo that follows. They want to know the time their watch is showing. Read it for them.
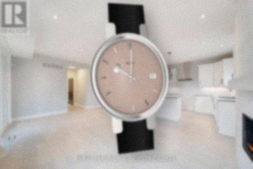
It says 10:01
